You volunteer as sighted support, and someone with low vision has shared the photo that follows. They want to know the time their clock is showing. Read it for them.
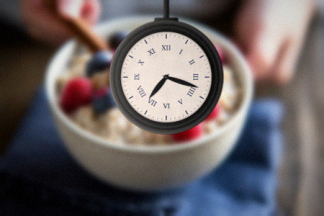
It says 7:18
